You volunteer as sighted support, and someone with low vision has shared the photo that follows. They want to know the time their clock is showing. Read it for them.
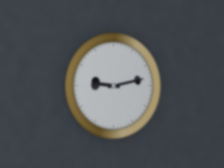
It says 9:13
